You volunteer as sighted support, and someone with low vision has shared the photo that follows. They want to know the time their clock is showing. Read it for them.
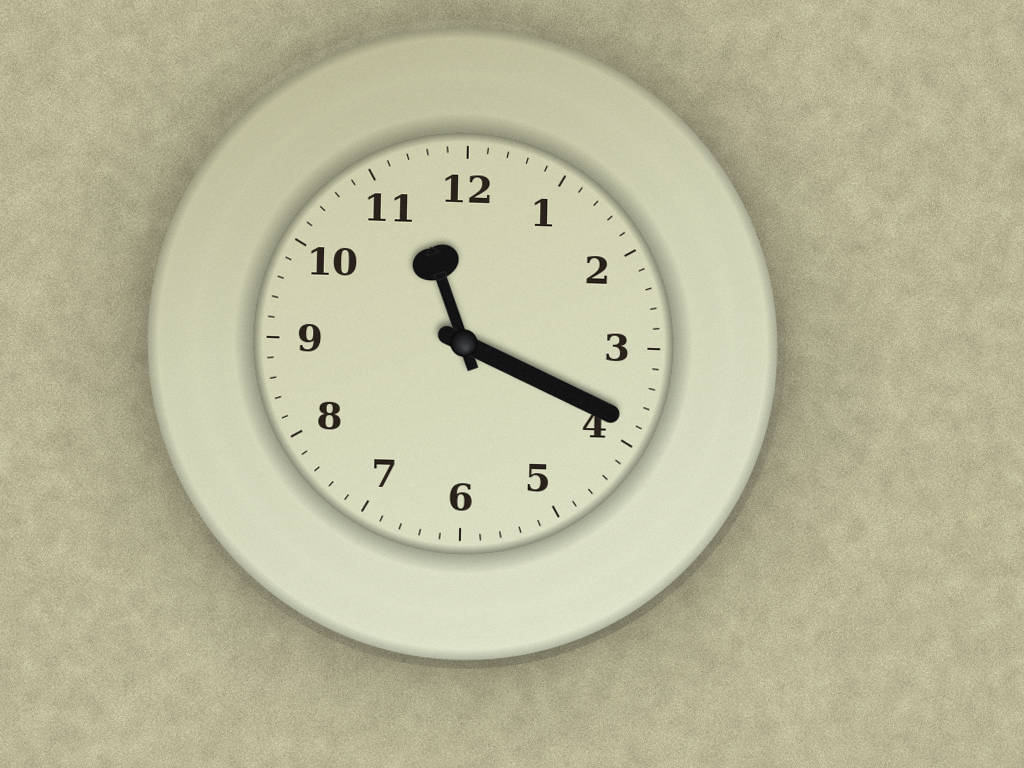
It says 11:19
